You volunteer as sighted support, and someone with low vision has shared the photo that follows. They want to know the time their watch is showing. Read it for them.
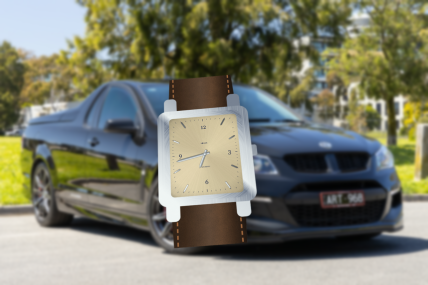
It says 6:43
